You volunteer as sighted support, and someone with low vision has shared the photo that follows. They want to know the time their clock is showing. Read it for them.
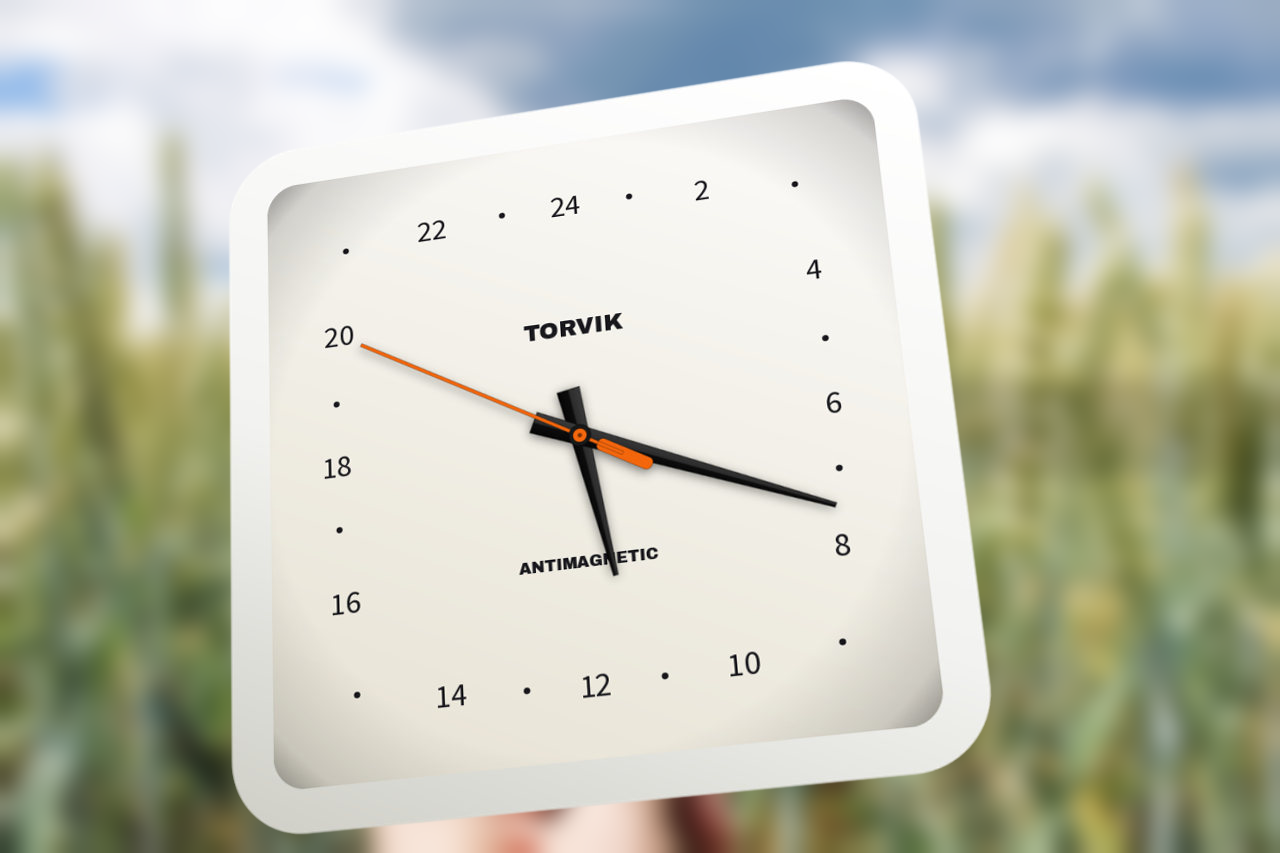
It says 11:18:50
